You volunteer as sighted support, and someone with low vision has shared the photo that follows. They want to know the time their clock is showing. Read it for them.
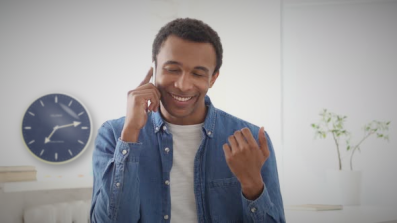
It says 7:13
